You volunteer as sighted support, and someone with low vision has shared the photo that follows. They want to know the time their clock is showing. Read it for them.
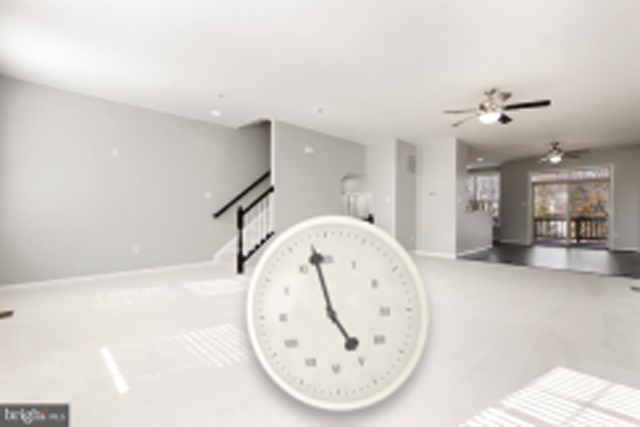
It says 4:58
